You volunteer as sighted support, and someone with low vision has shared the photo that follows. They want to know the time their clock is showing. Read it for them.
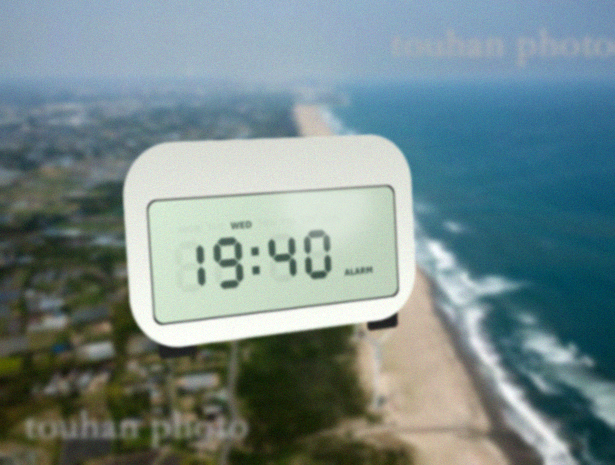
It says 19:40
